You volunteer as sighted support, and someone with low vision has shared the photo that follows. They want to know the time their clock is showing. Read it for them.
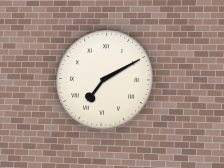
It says 7:10
